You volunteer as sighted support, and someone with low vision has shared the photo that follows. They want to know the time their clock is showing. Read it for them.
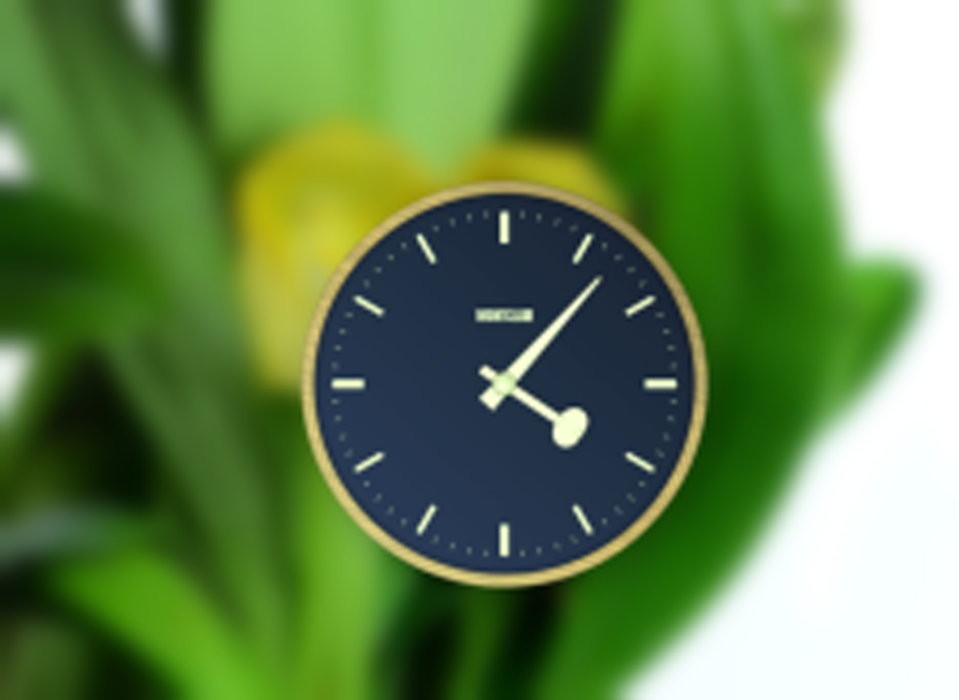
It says 4:07
